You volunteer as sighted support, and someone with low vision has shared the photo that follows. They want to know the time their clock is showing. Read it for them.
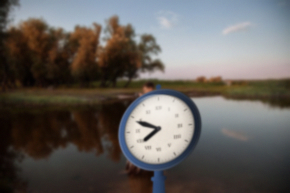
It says 7:49
